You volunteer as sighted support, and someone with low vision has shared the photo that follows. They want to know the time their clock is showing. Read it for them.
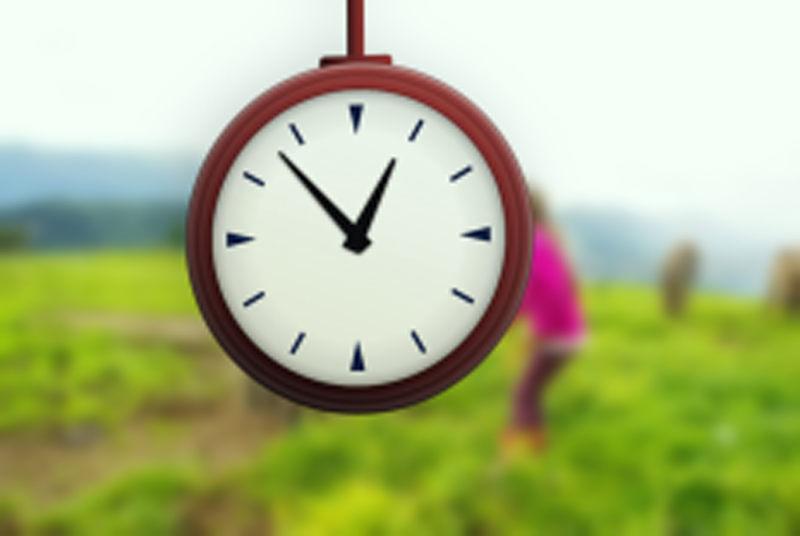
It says 12:53
